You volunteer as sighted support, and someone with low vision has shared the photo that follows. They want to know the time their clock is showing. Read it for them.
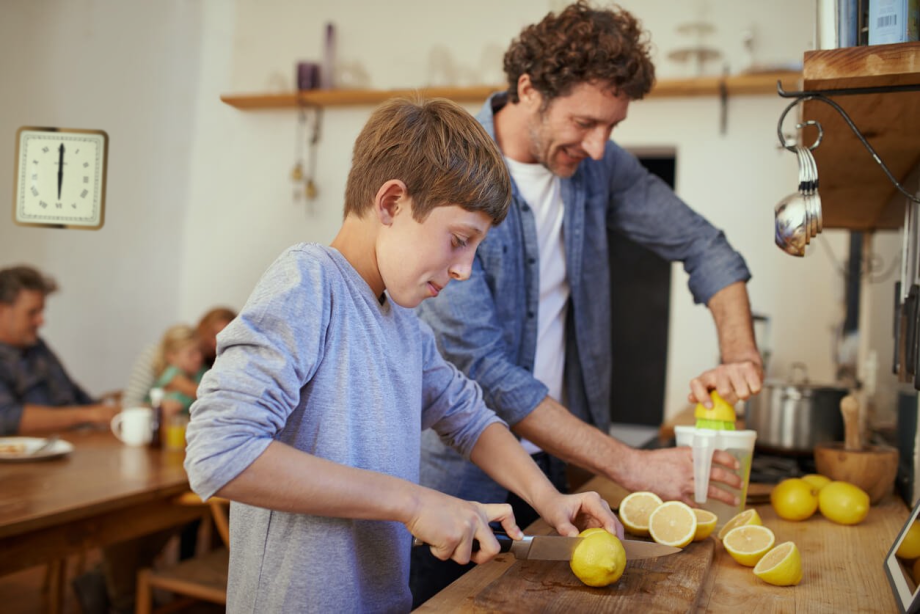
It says 6:00
